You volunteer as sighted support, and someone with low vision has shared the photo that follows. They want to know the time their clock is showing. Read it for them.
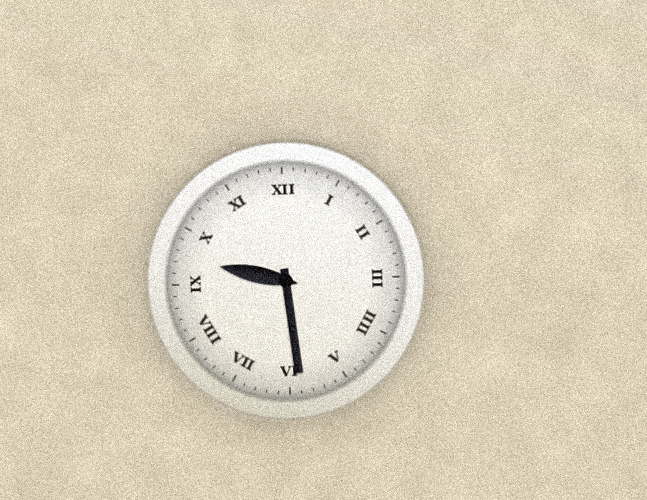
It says 9:29
